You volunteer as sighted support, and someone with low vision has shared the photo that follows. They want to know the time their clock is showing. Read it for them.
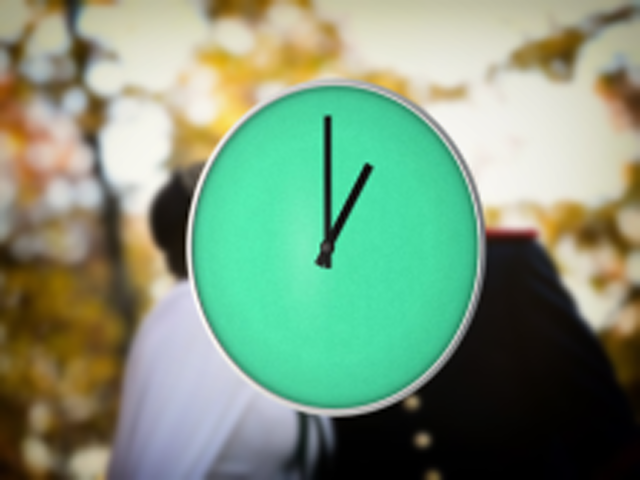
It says 1:00
